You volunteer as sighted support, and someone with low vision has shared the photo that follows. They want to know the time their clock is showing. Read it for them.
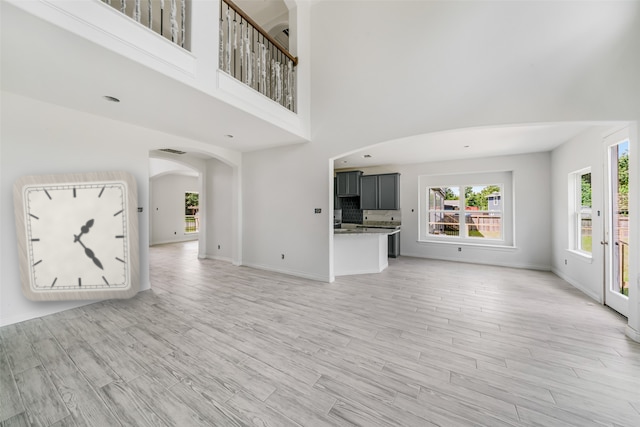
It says 1:24
